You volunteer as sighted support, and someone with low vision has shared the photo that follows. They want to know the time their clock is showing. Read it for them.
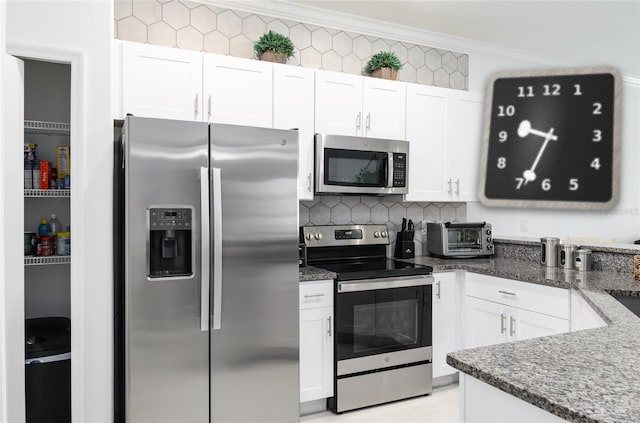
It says 9:34
